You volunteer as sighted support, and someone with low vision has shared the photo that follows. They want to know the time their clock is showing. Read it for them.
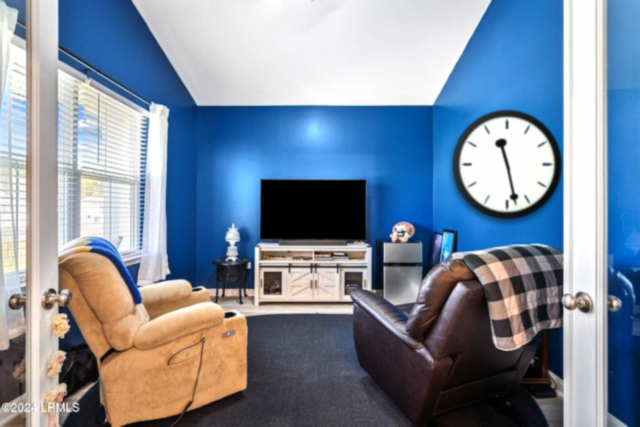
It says 11:28
